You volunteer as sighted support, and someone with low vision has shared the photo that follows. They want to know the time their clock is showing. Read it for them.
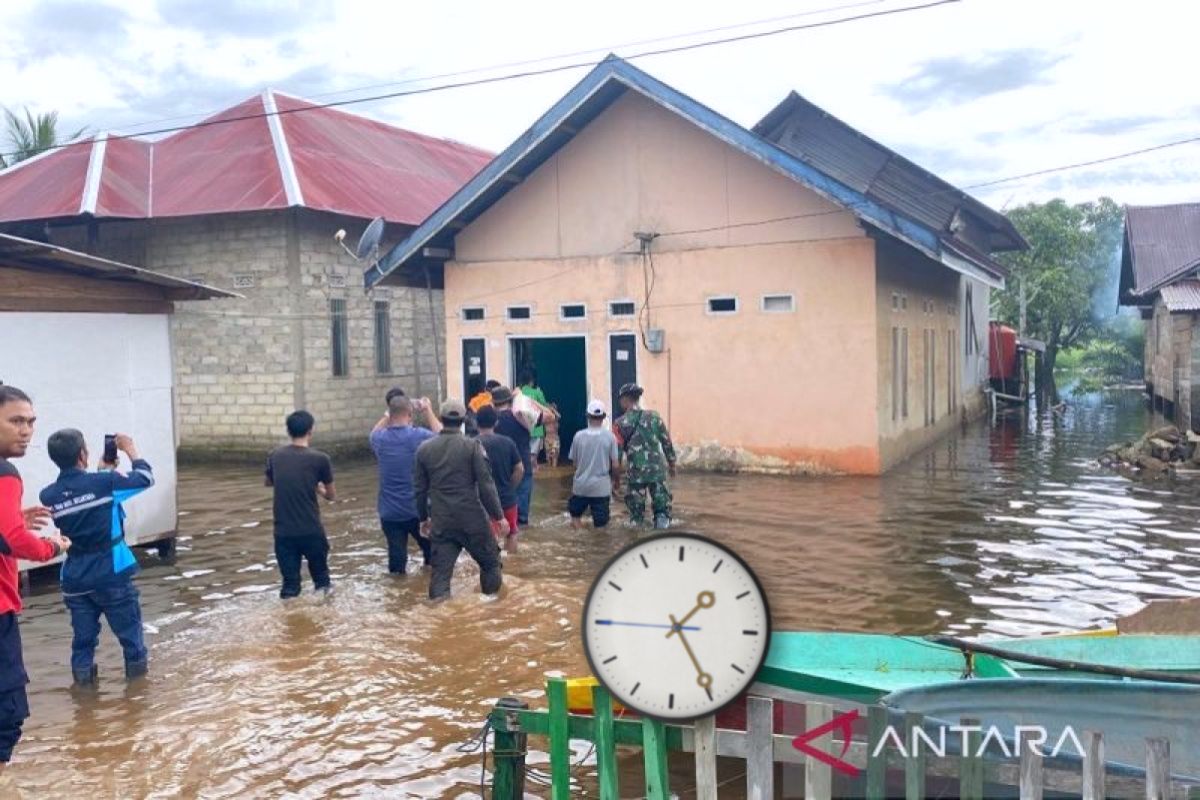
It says 1:24:45
